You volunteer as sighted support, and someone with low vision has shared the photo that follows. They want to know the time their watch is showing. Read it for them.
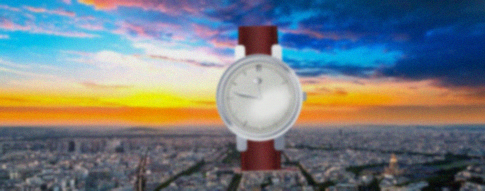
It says 11:47
